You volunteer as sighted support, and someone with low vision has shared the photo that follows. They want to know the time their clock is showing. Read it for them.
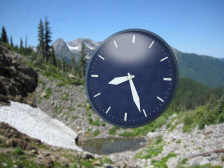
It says 8:26
